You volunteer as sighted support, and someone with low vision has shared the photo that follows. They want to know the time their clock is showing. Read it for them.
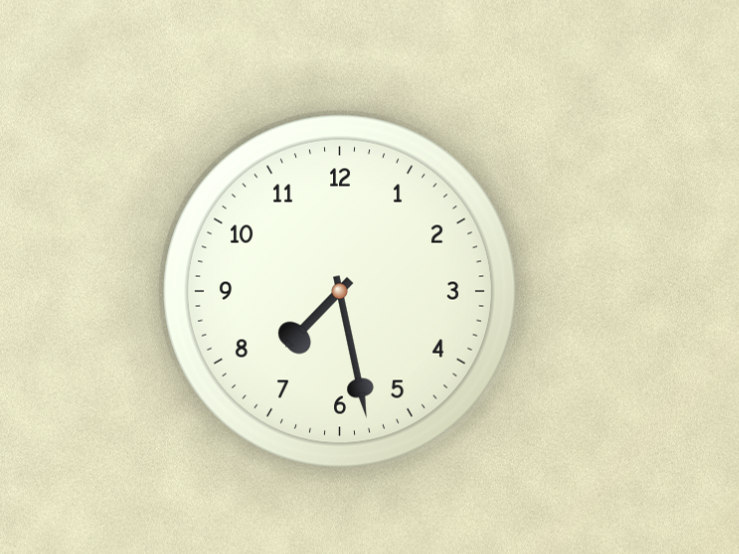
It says 7:28
